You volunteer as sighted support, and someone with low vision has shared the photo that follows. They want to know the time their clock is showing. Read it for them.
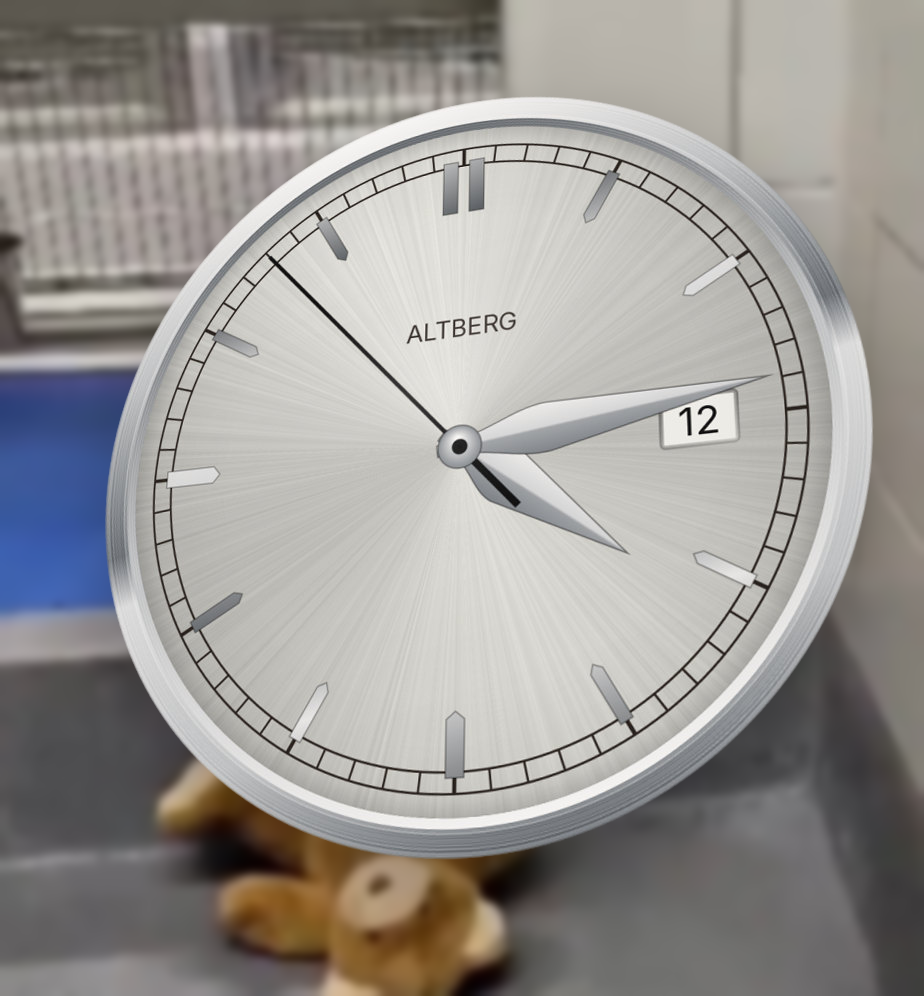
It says 4:13:53
